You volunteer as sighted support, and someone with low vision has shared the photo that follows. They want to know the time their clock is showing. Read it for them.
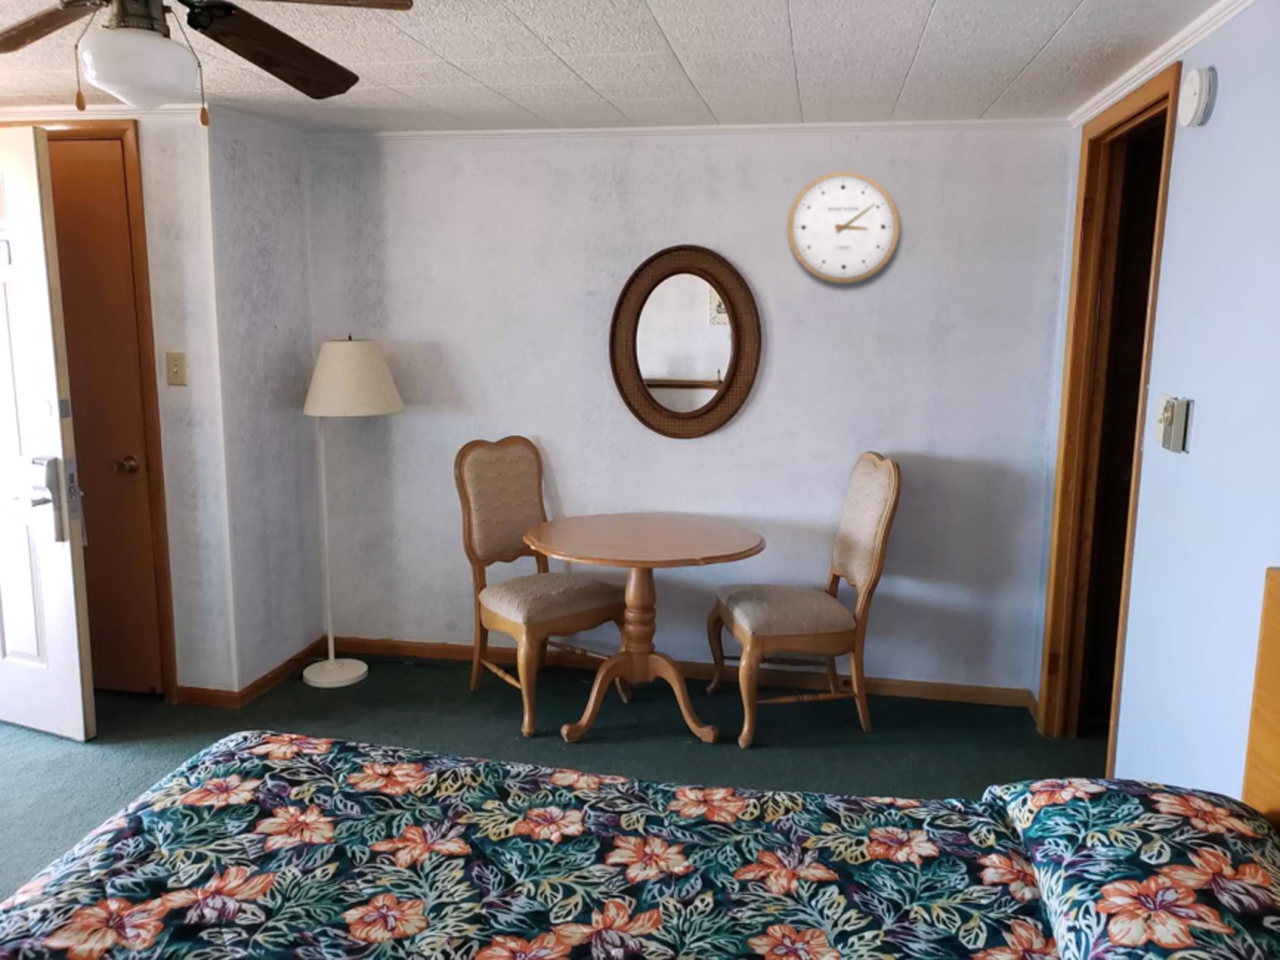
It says 3:09
